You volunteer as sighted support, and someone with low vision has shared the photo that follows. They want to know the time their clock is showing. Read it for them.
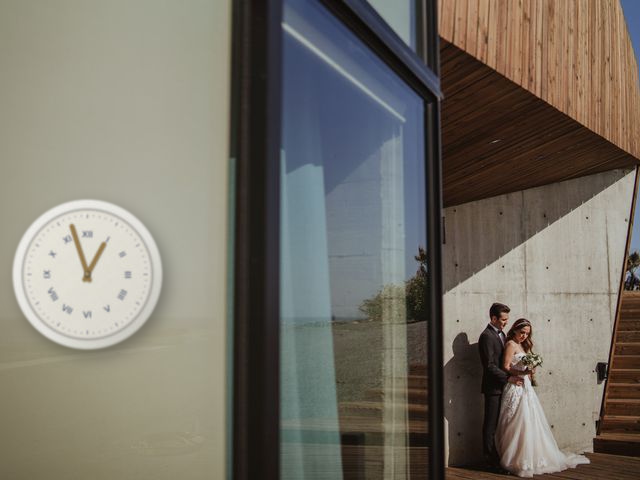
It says 12:57
